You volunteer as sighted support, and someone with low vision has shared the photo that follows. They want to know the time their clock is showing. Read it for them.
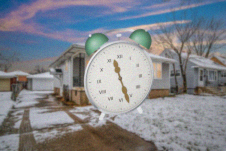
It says 11:27
